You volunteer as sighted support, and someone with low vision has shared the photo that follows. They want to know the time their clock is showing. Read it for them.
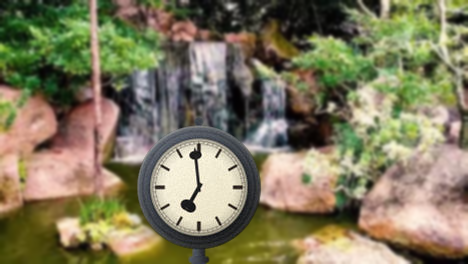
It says 6:59
